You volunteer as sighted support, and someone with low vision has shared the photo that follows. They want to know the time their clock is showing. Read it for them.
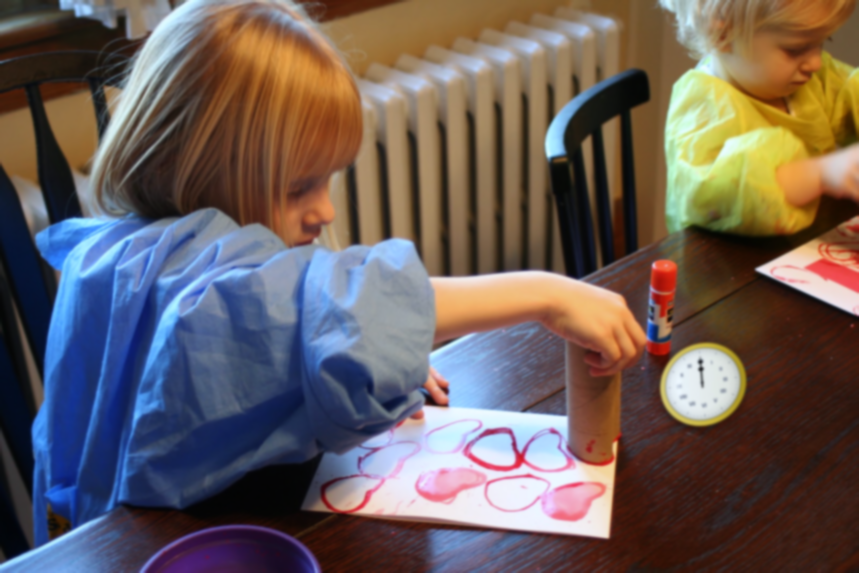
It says 12:00
